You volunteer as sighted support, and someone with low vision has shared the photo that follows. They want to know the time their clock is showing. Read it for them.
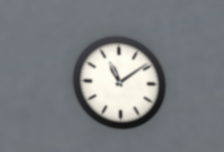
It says 11:09
